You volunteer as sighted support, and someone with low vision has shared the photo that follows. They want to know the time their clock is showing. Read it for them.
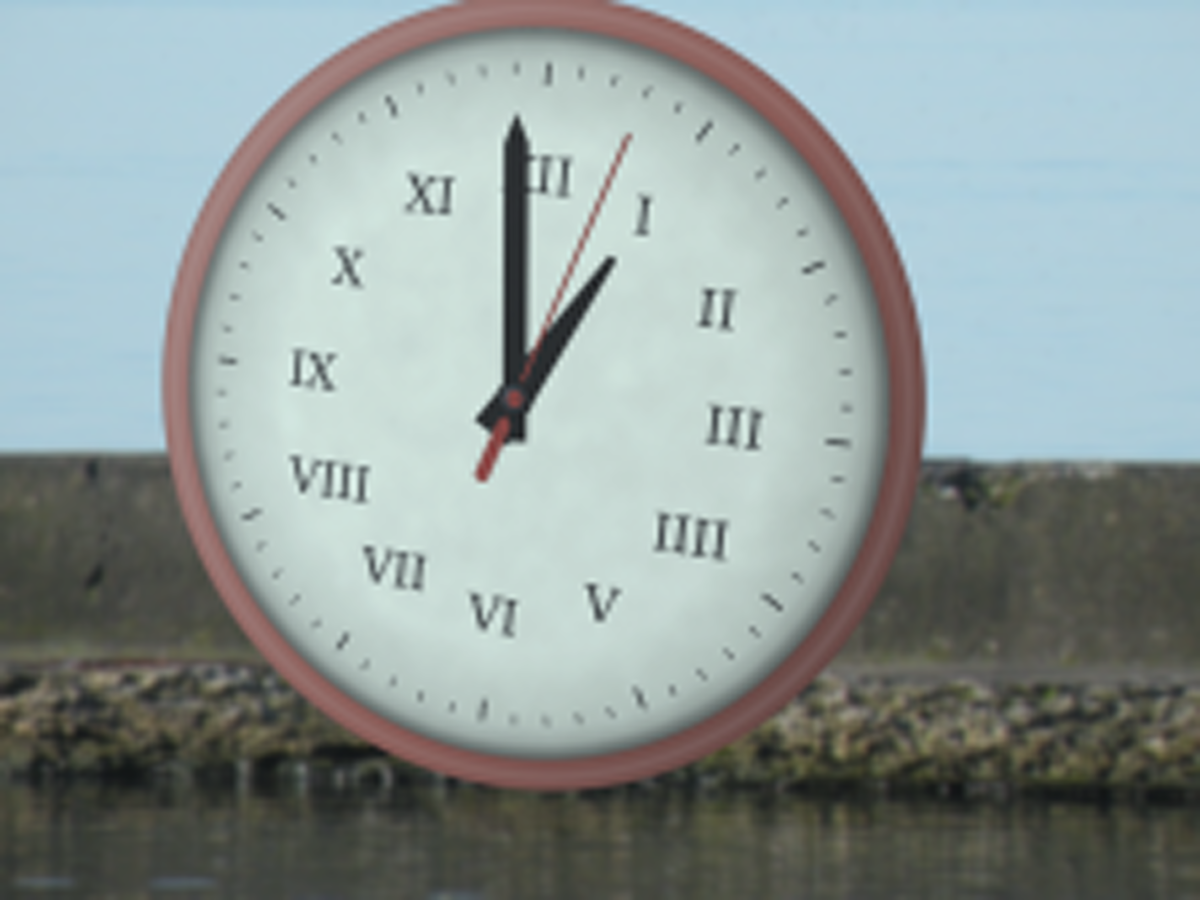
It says 12:59:03
